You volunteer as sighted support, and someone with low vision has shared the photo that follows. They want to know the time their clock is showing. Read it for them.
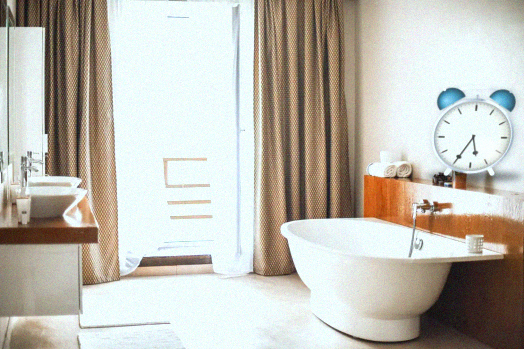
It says 5:35
